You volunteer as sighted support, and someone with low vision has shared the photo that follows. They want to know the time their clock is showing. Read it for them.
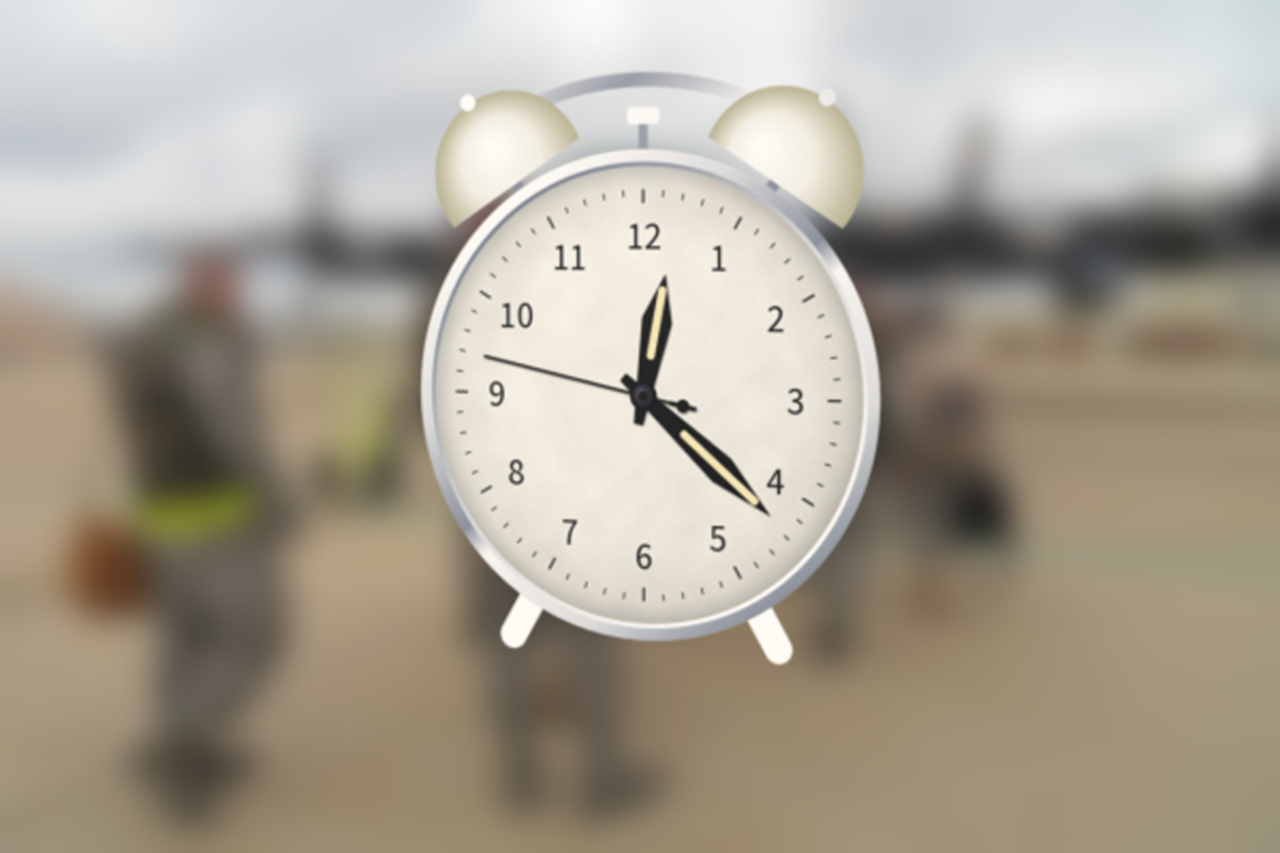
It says 12:21:47
